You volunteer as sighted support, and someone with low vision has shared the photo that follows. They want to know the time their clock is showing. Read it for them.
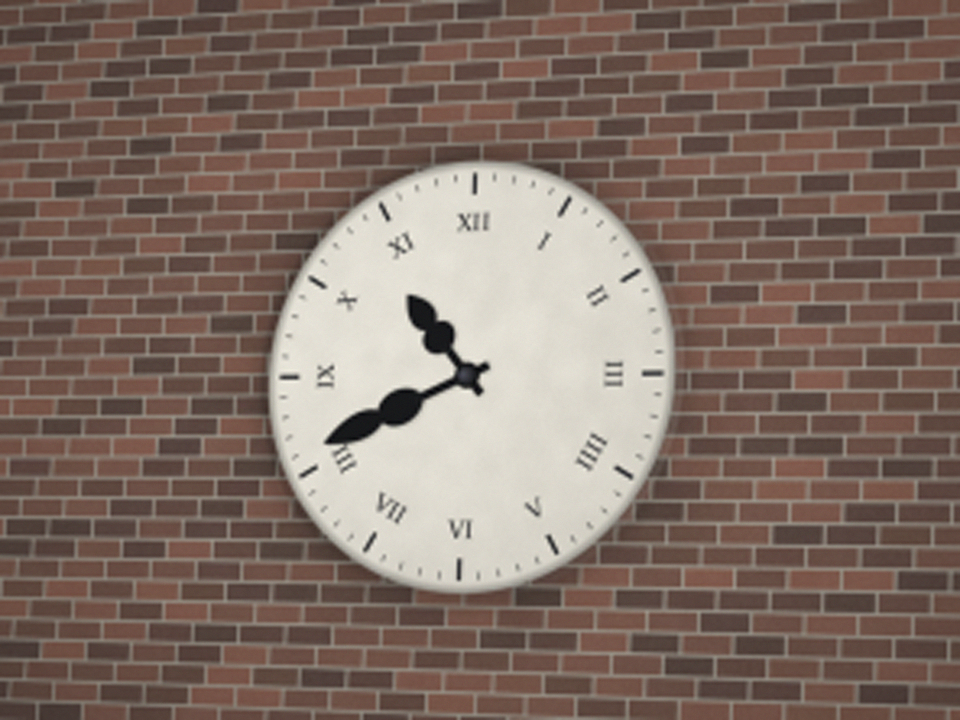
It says 10:41
